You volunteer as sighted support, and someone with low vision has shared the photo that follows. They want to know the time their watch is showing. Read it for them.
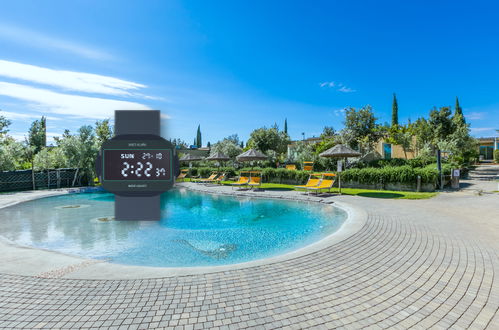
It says 2:22:37
